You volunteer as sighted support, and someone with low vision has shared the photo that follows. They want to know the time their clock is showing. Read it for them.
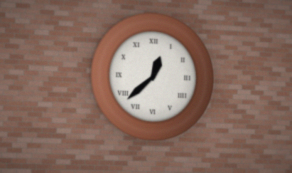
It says 12:38
